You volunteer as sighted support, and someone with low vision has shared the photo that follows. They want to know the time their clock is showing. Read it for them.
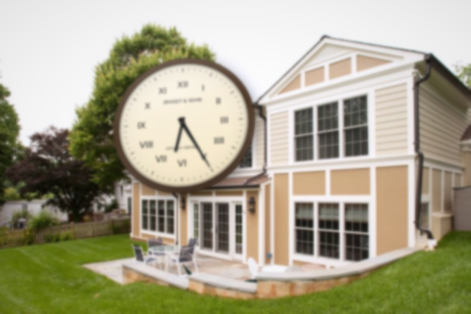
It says 6:25
